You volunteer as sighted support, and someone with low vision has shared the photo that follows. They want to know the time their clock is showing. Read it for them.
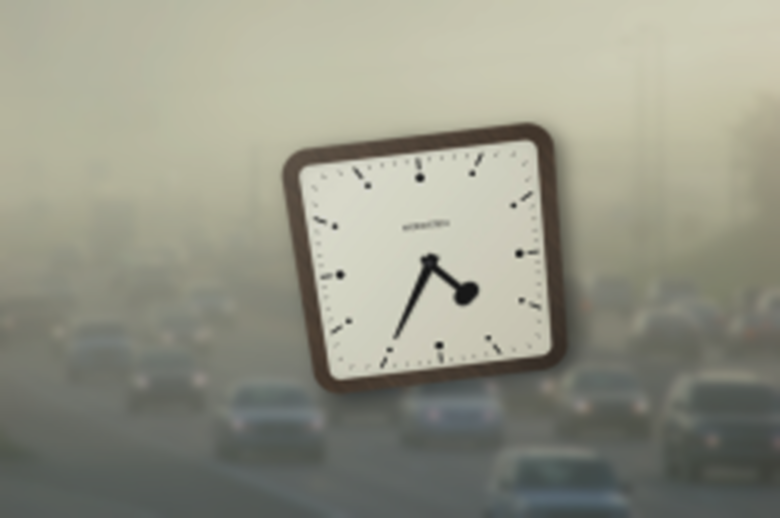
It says 4:35
